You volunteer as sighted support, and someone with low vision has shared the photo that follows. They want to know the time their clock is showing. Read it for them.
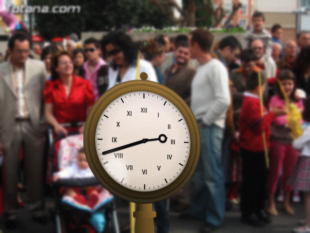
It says 2:42
